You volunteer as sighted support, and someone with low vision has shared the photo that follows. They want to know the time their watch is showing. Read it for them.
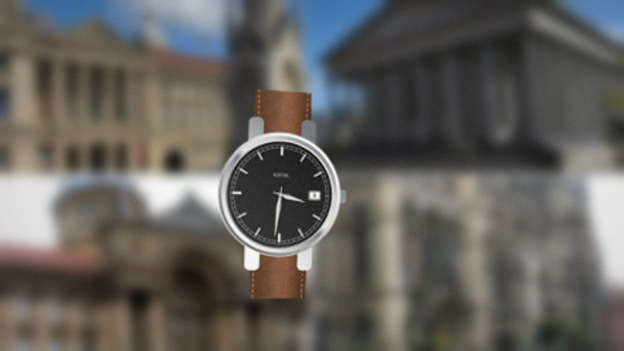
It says 3:31
